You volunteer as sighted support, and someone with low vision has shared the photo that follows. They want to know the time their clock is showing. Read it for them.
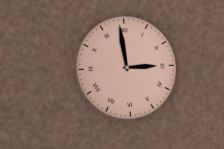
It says 2:59
